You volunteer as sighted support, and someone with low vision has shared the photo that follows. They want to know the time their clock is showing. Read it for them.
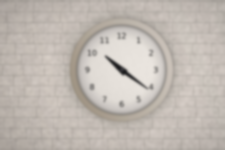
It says 10:21
